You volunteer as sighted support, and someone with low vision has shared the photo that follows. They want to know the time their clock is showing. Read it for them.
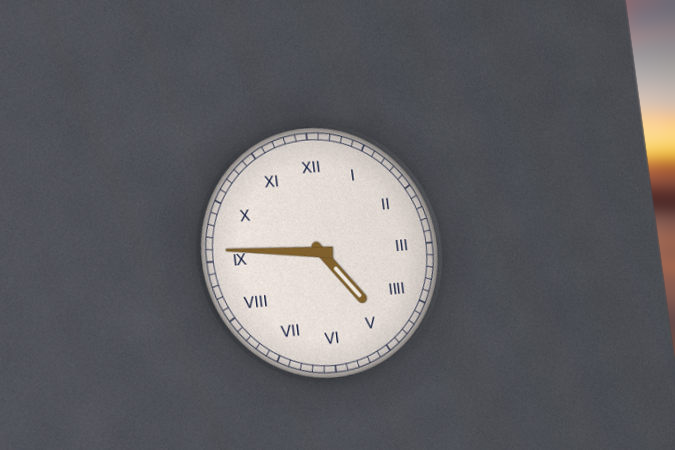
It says 4:46
